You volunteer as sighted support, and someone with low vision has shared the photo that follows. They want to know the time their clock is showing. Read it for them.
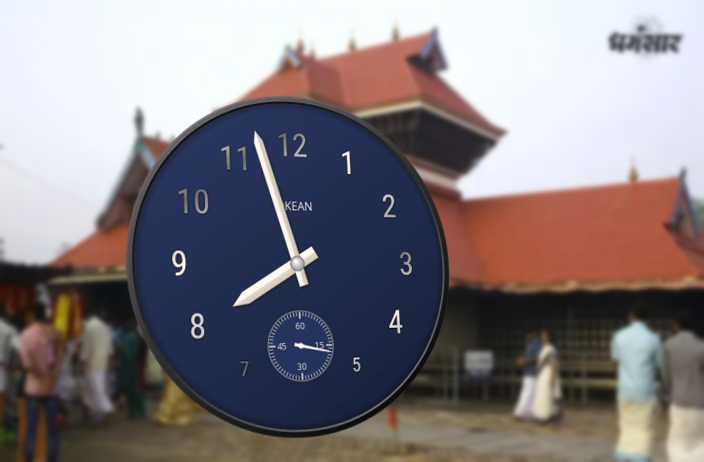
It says 7:57:17
